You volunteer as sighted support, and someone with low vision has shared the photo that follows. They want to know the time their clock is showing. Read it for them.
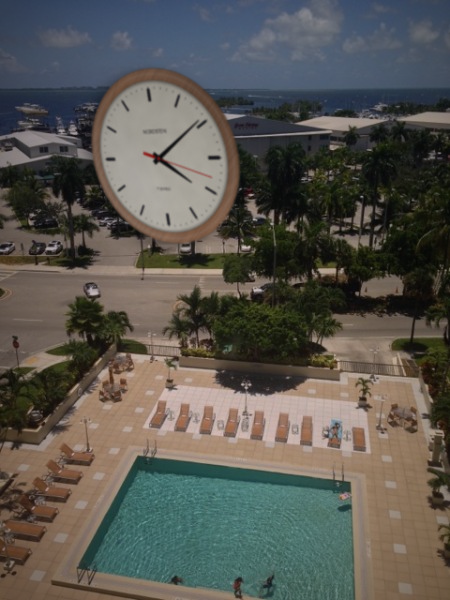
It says 4:09:18
